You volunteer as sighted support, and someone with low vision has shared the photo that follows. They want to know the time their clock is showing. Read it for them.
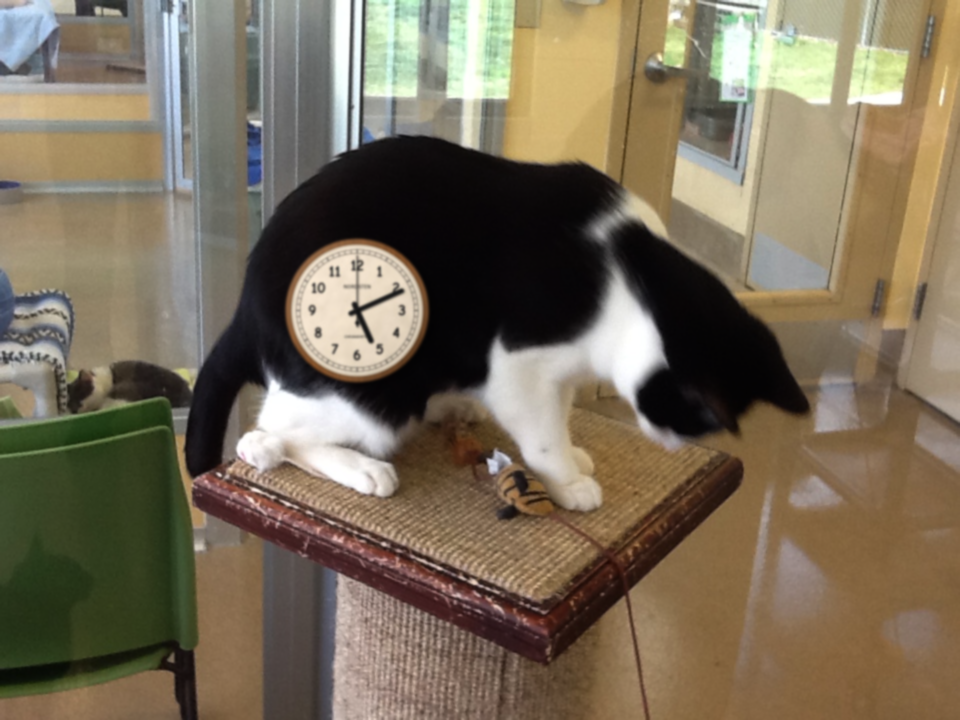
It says 5:11:00
